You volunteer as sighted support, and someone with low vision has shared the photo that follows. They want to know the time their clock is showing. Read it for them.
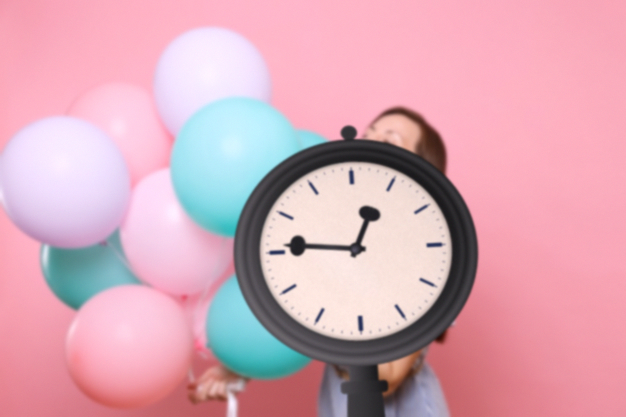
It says 12:46
